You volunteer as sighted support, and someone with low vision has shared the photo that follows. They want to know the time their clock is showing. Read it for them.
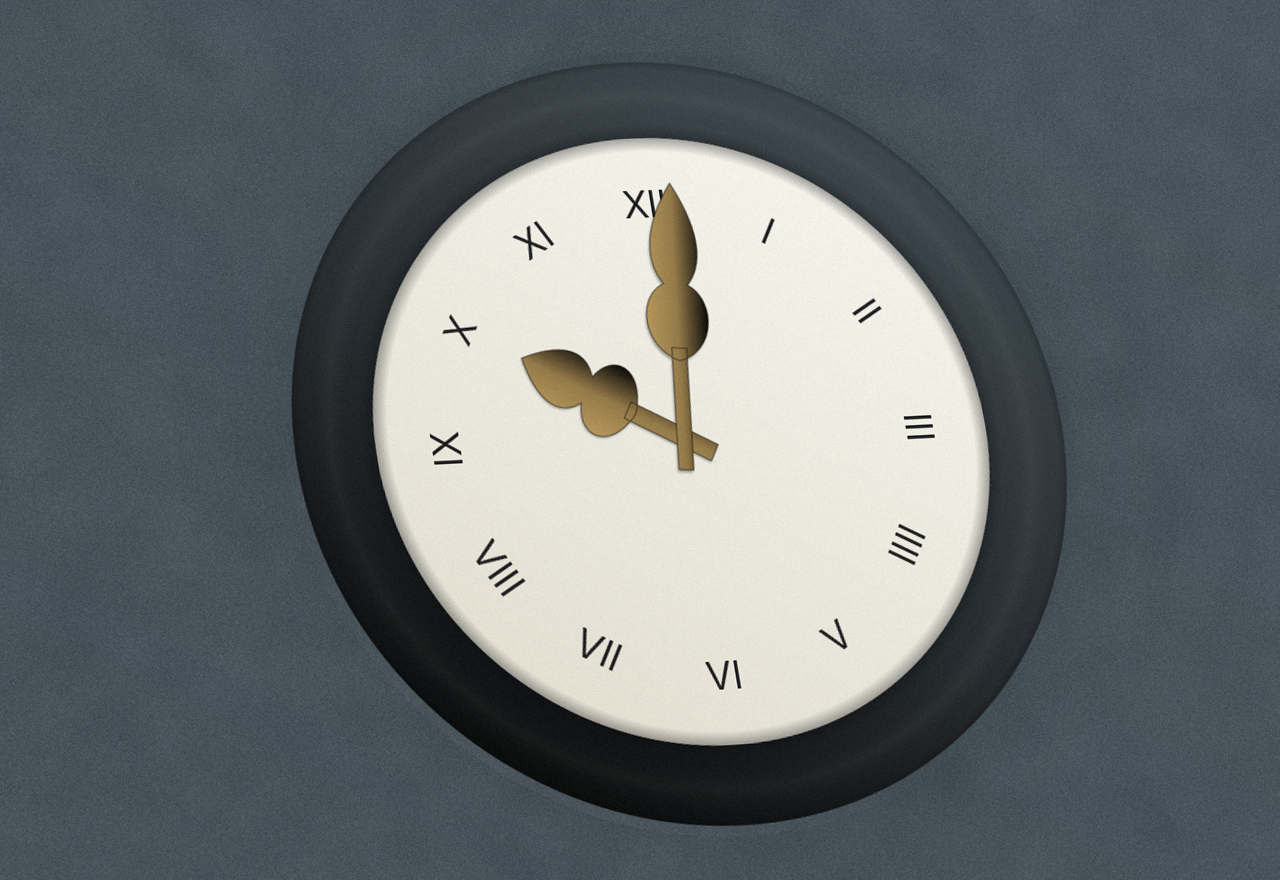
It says 10:01
